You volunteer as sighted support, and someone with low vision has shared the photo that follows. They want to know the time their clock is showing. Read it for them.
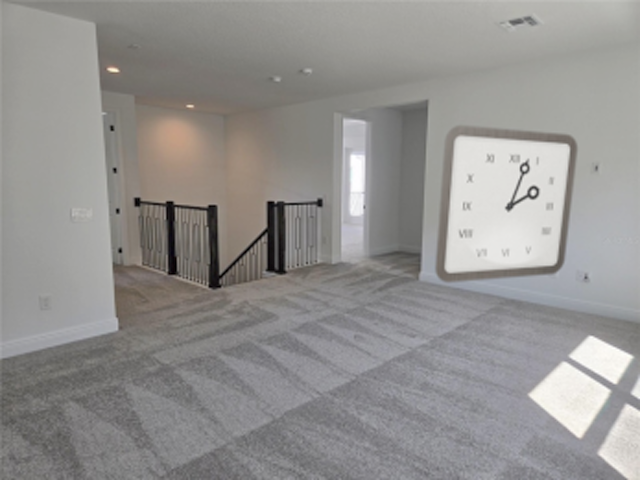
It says 2:03
